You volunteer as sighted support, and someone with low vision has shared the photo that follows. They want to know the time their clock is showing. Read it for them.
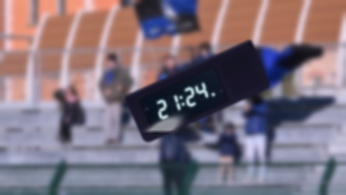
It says 21:24
